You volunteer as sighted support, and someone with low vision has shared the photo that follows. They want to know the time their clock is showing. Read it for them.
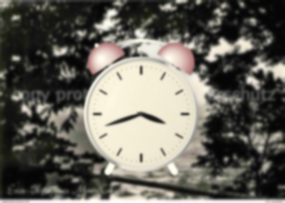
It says 3:42
